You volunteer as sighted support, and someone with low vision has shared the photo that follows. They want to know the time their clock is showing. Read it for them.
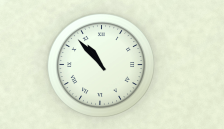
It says 10:53
